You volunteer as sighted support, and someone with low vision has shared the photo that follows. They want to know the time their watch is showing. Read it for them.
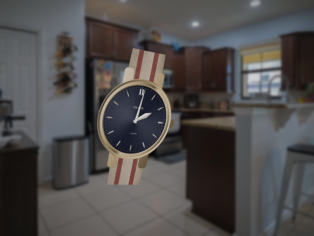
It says 2:01
